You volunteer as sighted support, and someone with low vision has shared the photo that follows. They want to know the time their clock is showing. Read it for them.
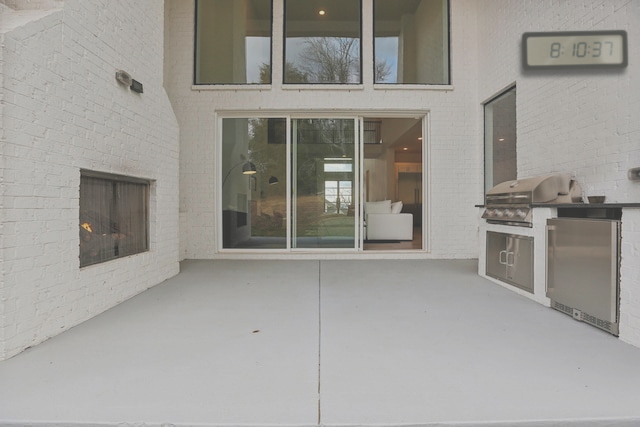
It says 8:10:37
